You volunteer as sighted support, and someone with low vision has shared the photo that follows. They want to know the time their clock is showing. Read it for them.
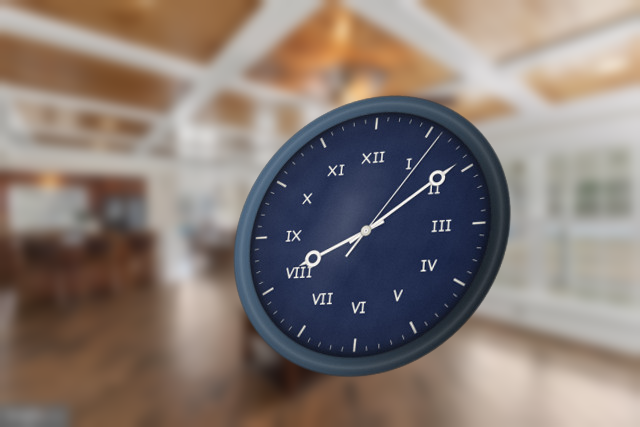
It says 8:09:06
